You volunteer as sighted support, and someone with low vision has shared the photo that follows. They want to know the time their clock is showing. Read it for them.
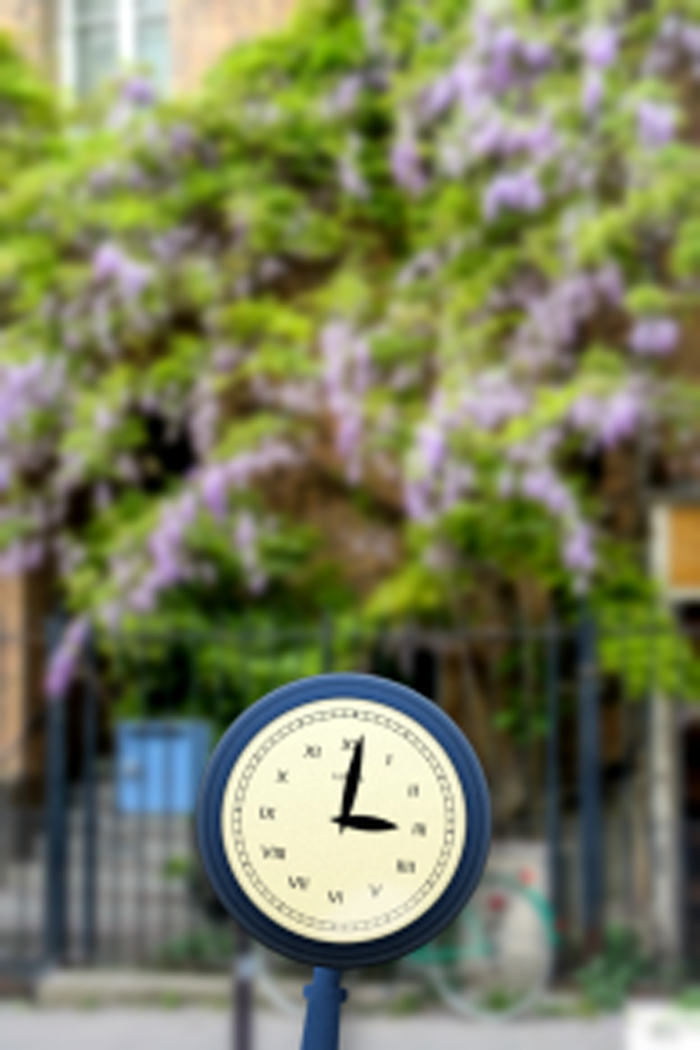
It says 3:01
